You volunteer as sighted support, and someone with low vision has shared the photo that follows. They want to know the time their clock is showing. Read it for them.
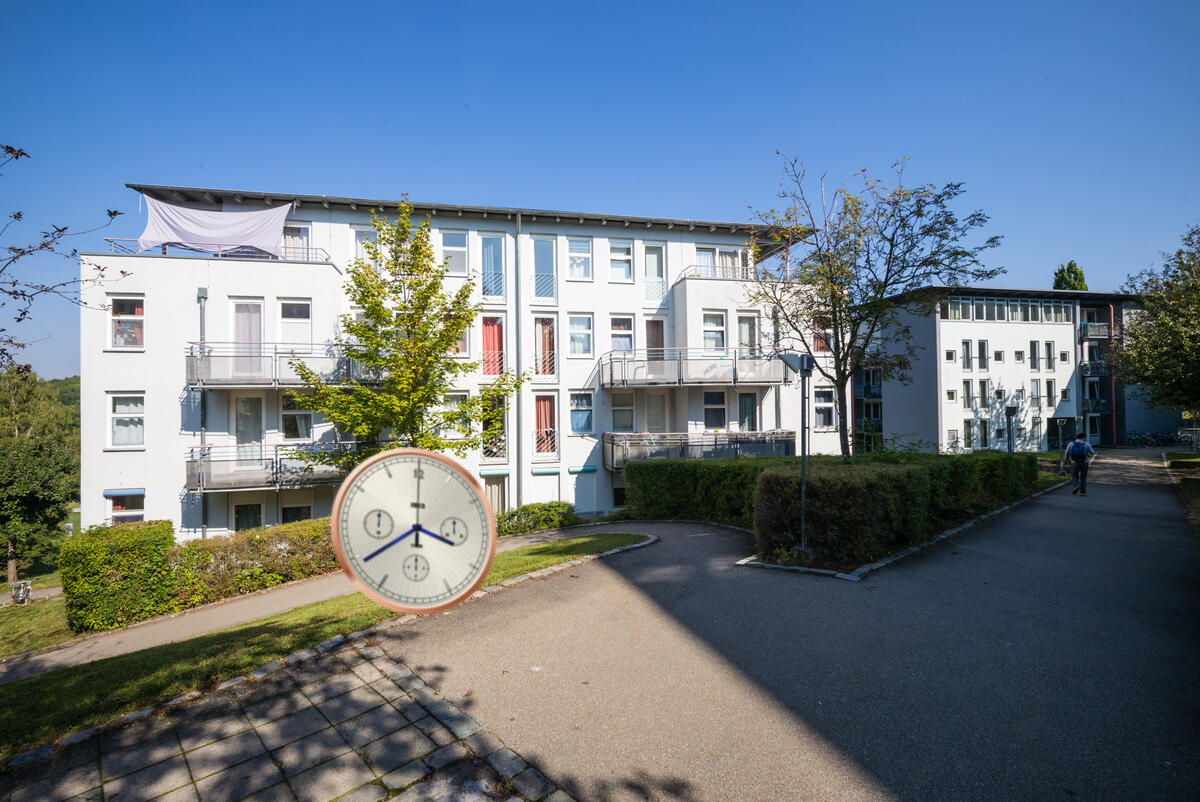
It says 3:39
